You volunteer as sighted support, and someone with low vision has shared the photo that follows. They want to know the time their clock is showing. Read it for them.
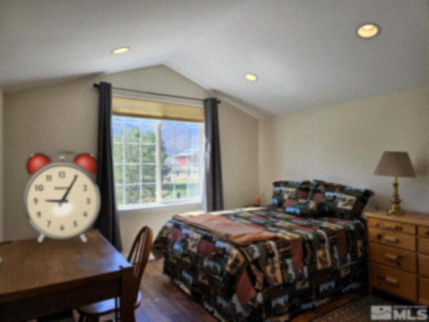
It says 9:05
